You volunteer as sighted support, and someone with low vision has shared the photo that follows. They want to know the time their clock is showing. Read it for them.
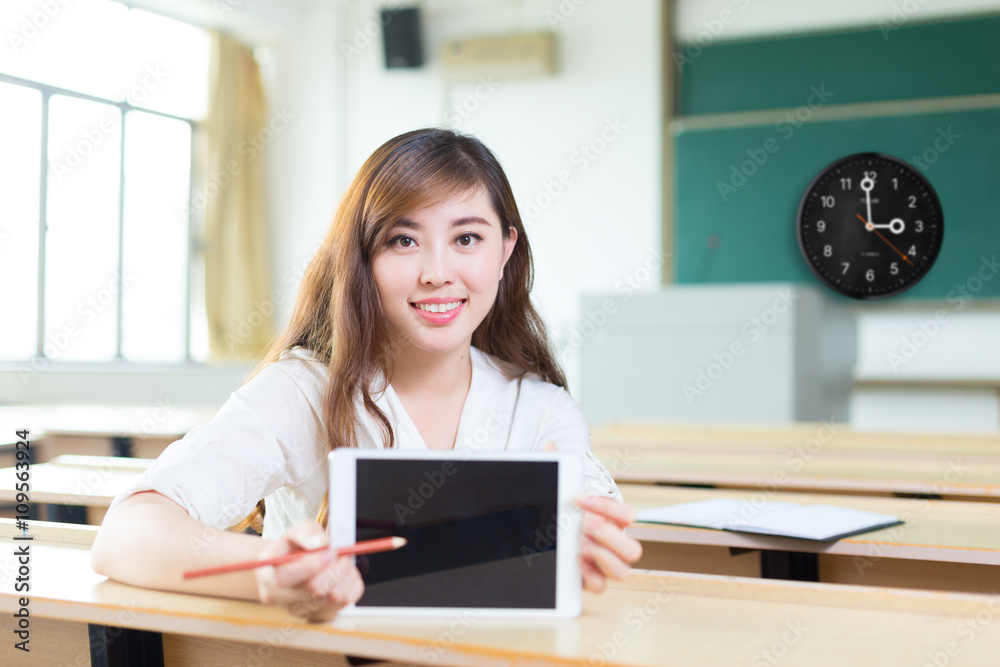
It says 2:59:22
